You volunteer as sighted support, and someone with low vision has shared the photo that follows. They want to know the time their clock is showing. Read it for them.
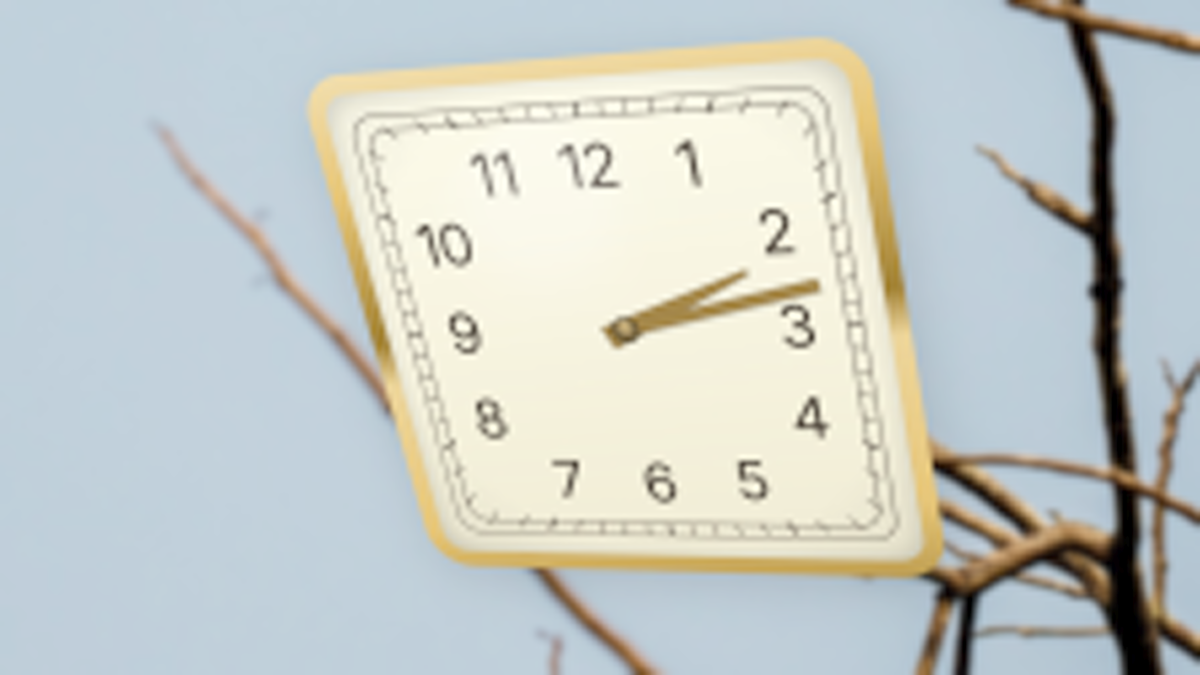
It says 2:13
